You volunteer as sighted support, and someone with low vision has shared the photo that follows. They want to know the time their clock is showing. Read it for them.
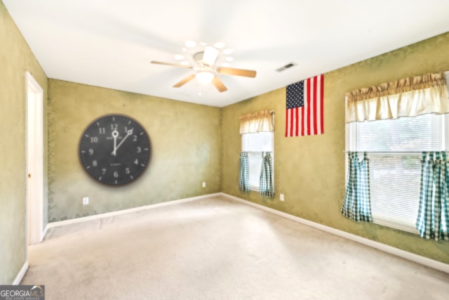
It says 12:07
